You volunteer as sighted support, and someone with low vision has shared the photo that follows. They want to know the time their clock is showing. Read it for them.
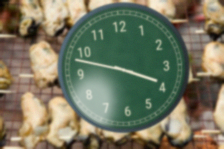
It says 3:48
